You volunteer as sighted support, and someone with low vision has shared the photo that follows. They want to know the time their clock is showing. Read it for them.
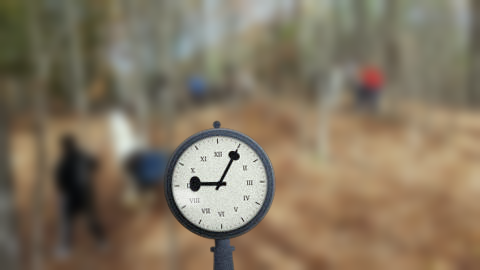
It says 9:05
